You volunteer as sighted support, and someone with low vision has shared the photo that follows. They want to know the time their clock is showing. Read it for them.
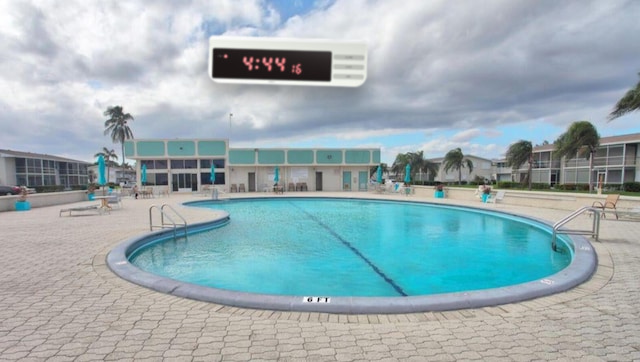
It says 4:44:16
